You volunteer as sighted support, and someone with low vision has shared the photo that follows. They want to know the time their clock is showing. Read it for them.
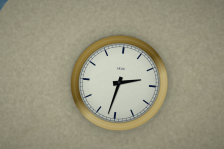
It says 2:32
